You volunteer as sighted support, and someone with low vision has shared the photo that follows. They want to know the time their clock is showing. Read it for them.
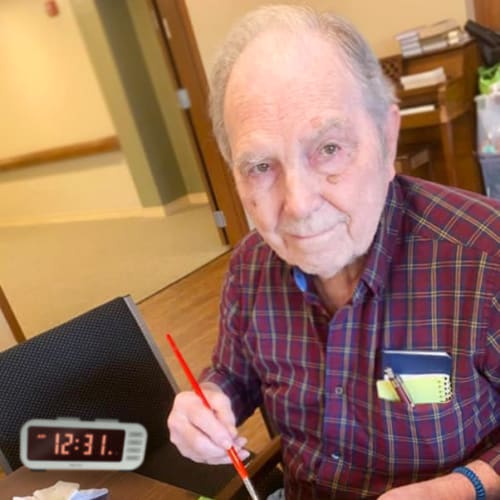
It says 12:31
